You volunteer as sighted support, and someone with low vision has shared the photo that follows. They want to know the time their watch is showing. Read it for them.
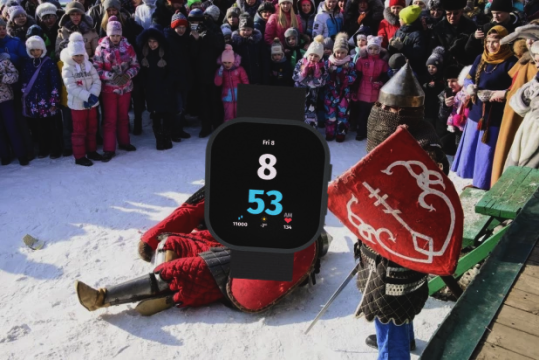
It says 8:53
